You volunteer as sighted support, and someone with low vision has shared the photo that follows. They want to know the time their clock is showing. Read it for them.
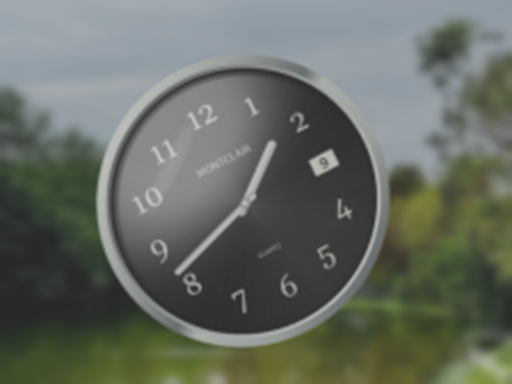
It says 1:42
